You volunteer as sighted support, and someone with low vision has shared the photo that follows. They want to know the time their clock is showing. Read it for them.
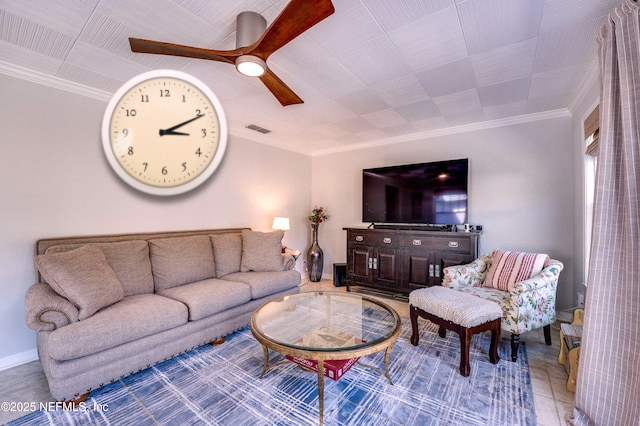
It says 3:11
